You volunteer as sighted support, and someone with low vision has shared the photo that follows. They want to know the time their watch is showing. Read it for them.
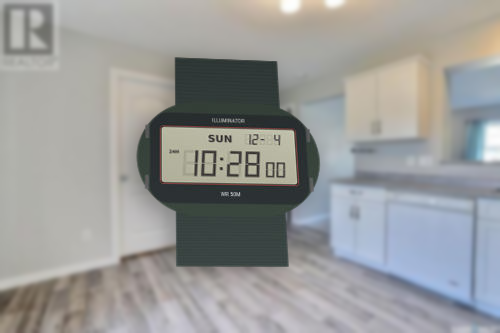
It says 10:28:00
